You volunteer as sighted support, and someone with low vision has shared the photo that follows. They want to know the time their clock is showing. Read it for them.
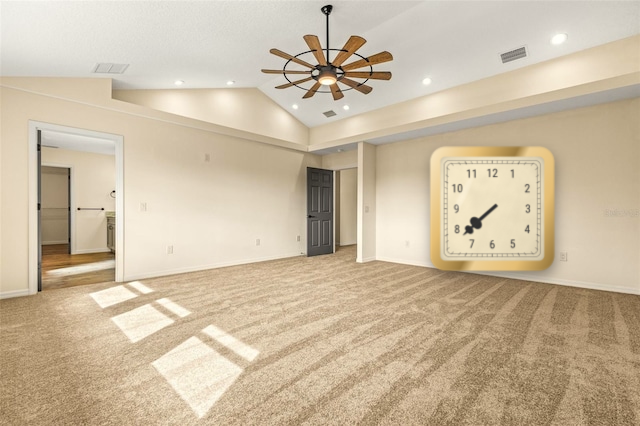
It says 7:38
